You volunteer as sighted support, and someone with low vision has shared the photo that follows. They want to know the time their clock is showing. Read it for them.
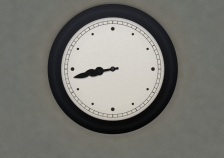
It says 8:43
